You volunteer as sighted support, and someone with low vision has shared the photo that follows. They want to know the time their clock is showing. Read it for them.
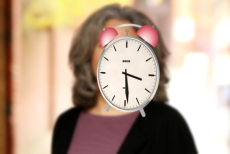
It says 3:29
